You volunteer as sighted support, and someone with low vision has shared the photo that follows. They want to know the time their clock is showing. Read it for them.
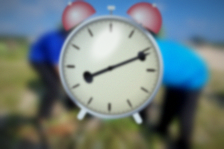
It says 8:11
